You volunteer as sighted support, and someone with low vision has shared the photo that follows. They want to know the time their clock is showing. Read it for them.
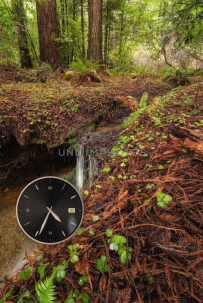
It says 4:34
